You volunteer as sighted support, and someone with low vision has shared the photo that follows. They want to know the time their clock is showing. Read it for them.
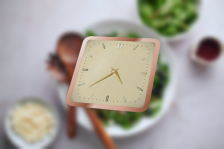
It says 4:38
